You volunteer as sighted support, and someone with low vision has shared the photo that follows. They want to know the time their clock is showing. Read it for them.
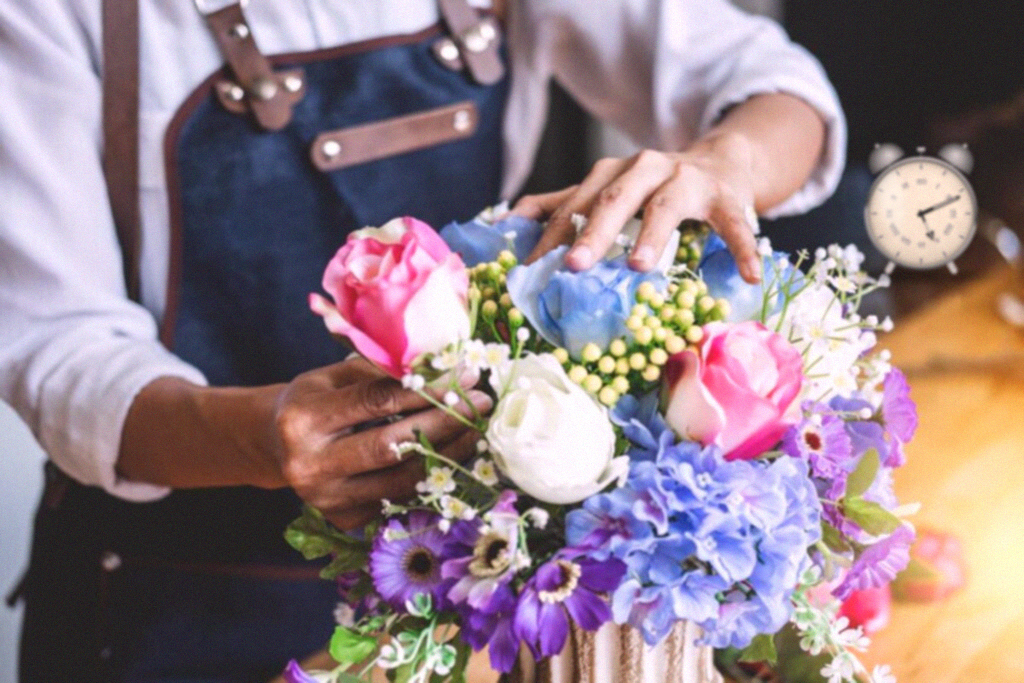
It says 5:11
